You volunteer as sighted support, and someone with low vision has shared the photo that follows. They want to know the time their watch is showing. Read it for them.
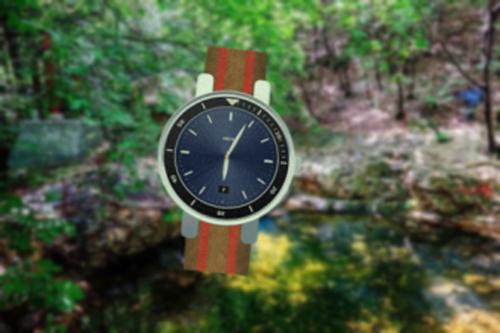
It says 6:04
